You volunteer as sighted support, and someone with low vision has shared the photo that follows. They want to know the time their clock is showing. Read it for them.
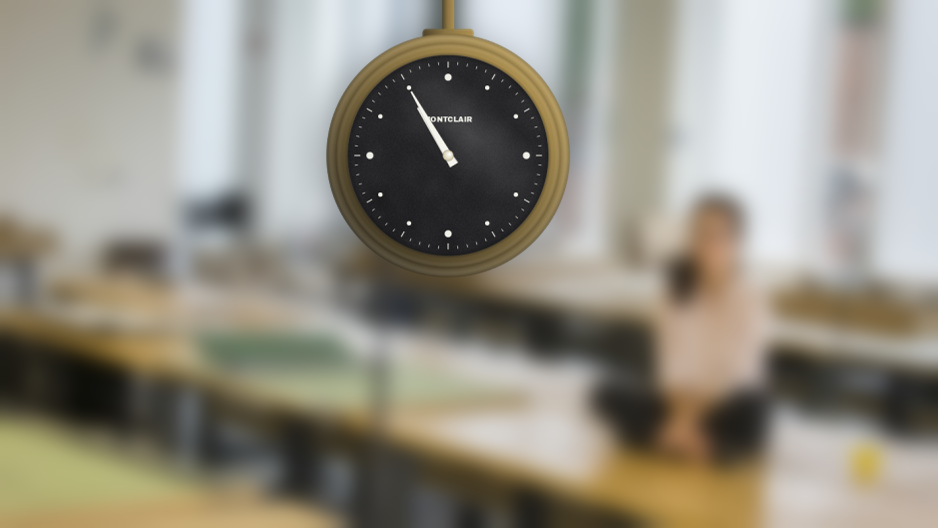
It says 10:55
